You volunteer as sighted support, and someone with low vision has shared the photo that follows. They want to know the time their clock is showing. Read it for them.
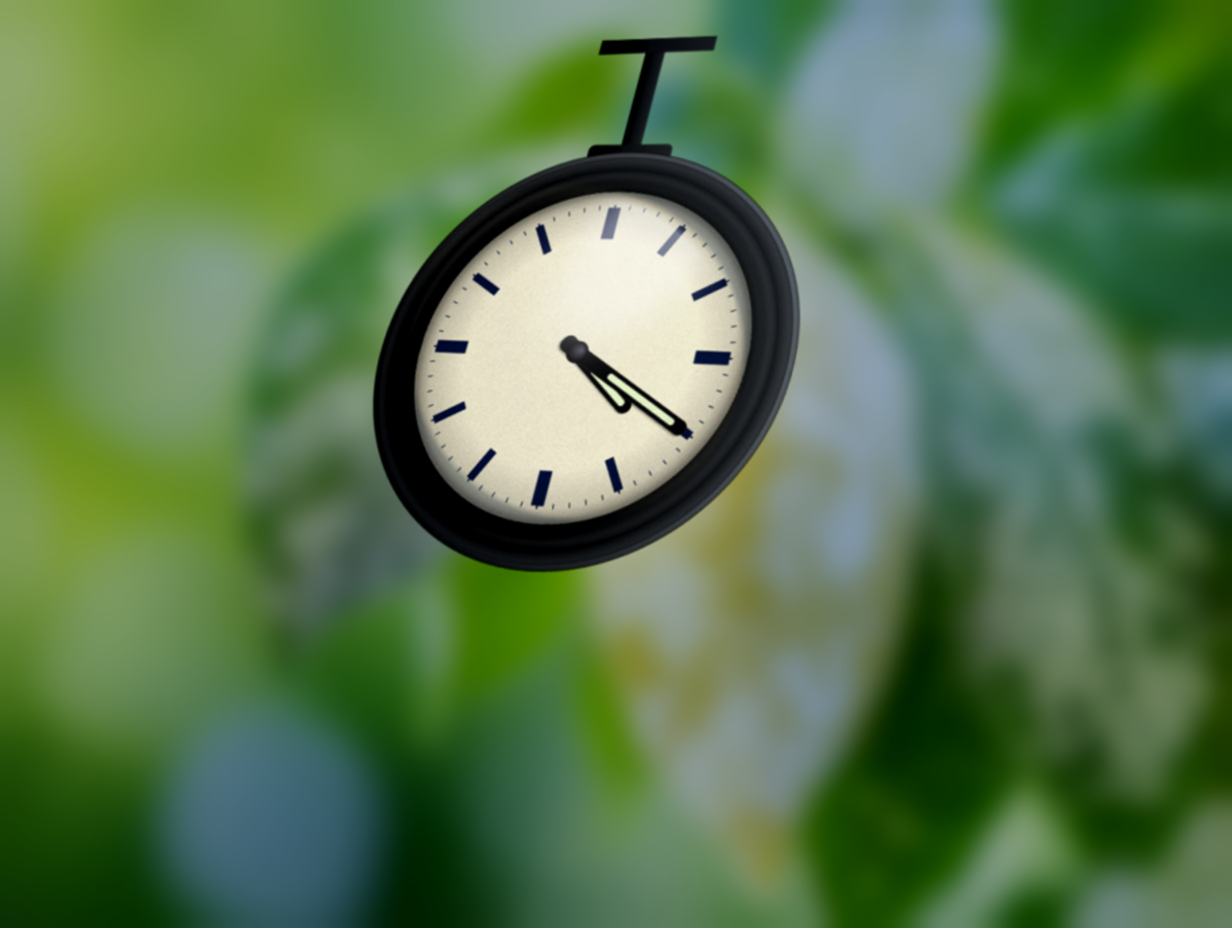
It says 4:20
